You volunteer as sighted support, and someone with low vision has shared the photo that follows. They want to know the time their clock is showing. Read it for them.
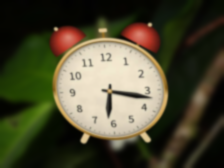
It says 6:17
